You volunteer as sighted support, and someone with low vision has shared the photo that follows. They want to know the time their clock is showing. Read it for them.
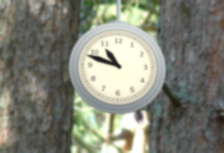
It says 10:48
